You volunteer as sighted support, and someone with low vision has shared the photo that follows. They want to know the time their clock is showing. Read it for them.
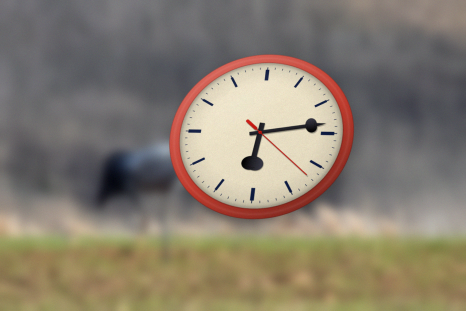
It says 6:13:22
